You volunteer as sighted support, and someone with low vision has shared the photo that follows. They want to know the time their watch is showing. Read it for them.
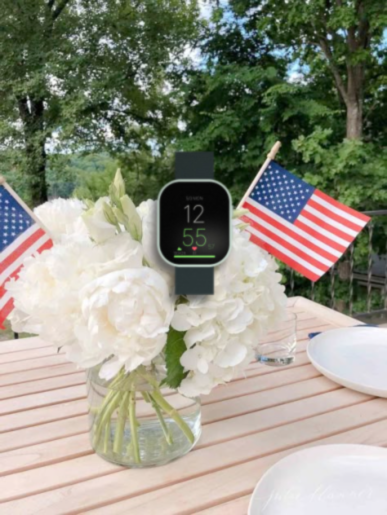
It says 12:55
